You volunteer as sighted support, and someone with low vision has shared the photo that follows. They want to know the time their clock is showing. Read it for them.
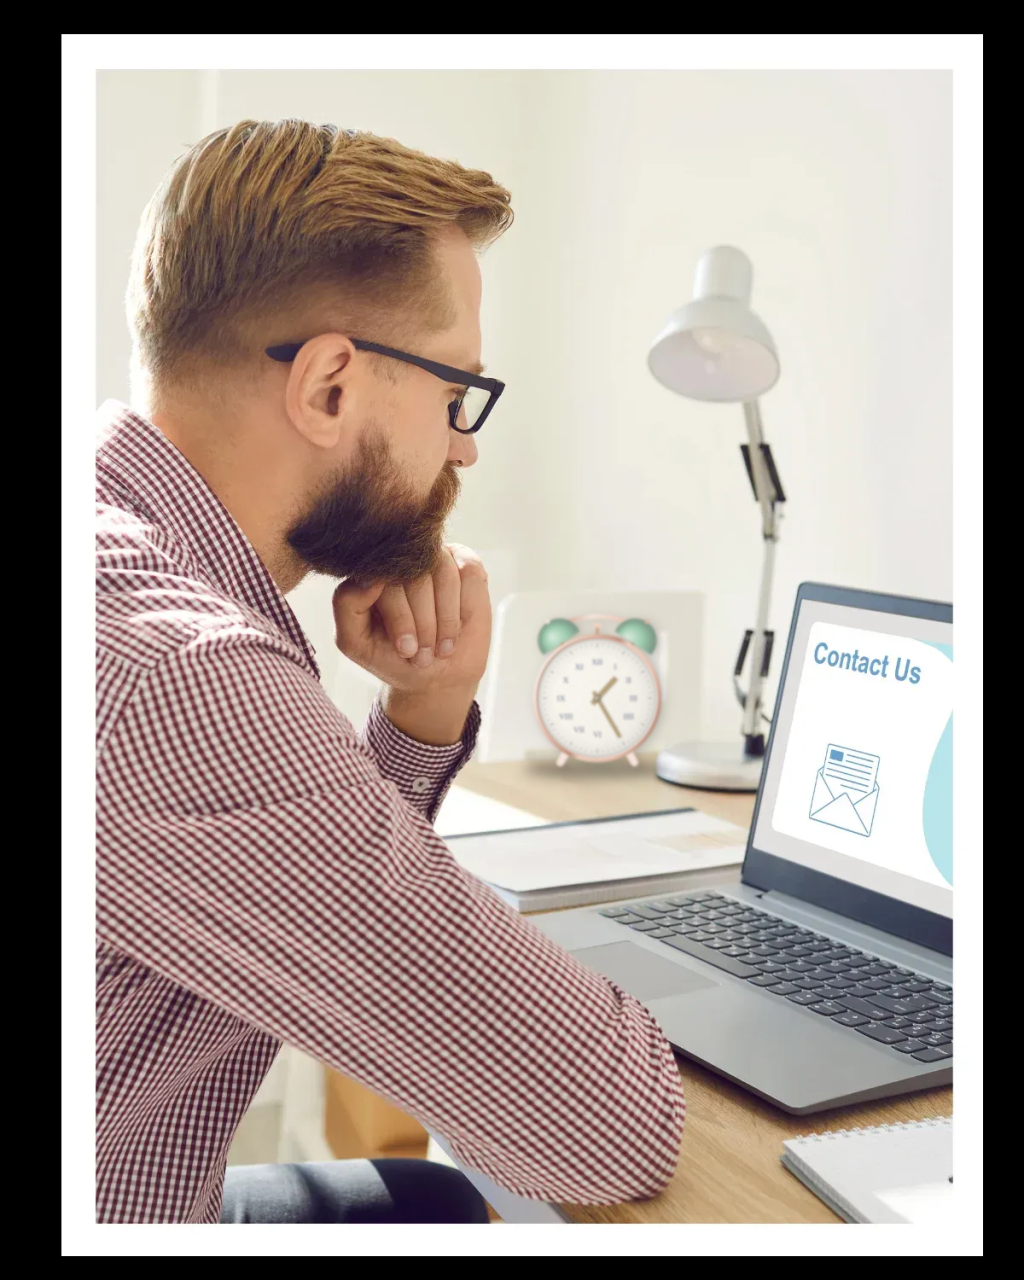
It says 1:25
